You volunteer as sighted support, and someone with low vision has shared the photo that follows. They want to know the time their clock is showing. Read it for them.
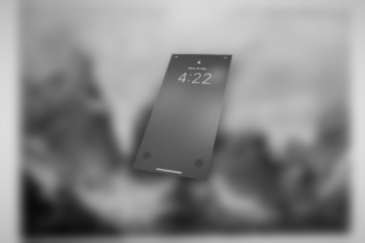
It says 4:22
